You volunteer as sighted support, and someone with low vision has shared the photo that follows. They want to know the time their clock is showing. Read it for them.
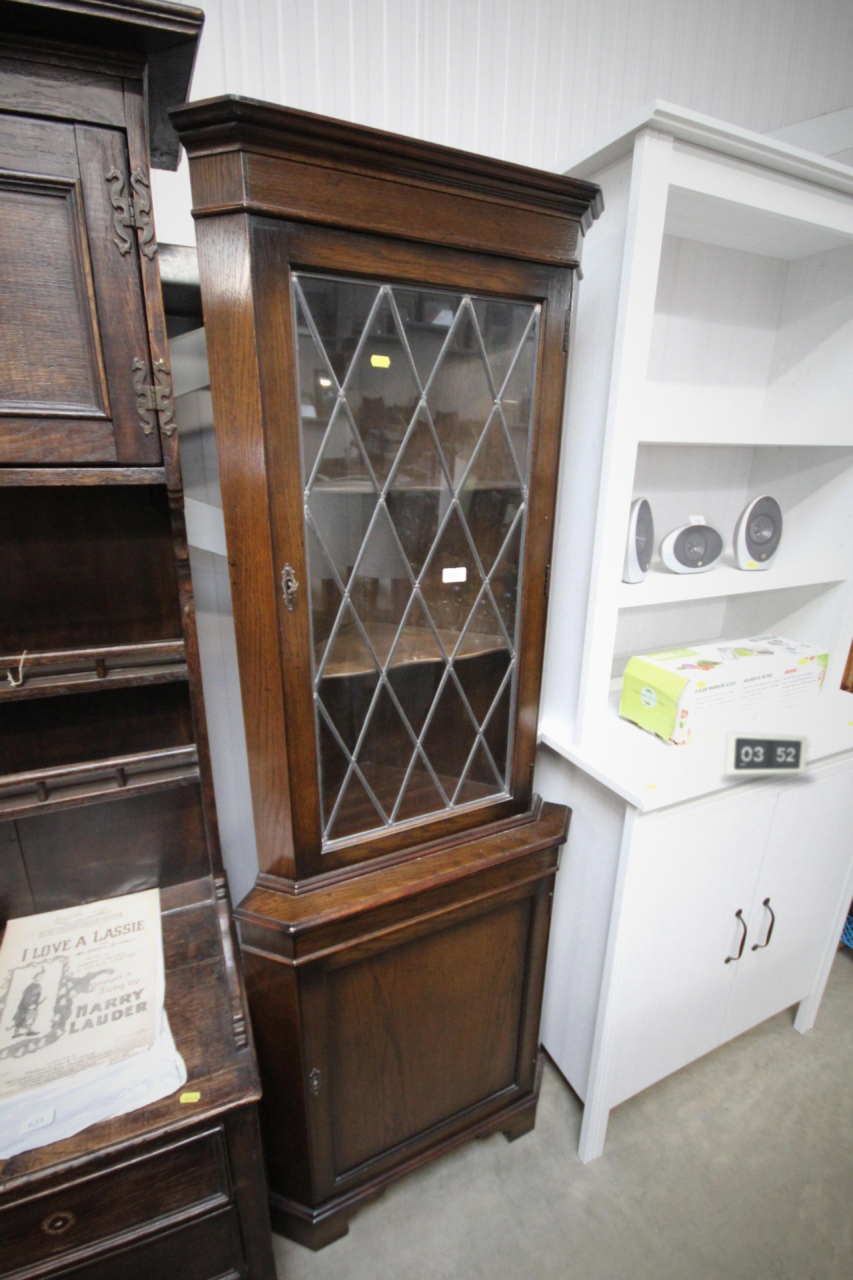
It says 3:52
